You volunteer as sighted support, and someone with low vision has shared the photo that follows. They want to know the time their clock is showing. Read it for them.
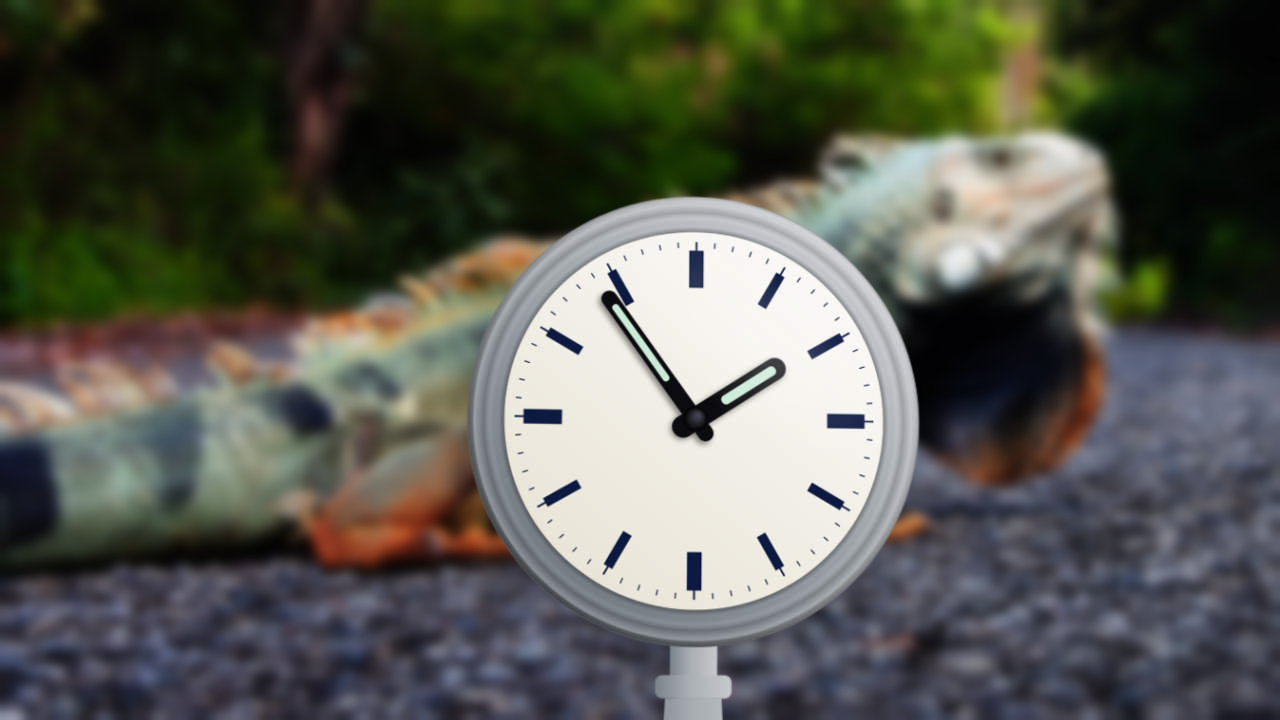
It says 1:54
